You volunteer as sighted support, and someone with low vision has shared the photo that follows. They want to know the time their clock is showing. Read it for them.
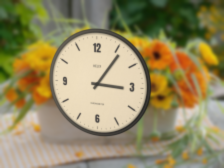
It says 3:06
